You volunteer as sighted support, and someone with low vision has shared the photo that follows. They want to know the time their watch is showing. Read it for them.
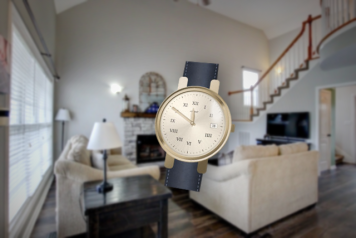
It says 11:50
